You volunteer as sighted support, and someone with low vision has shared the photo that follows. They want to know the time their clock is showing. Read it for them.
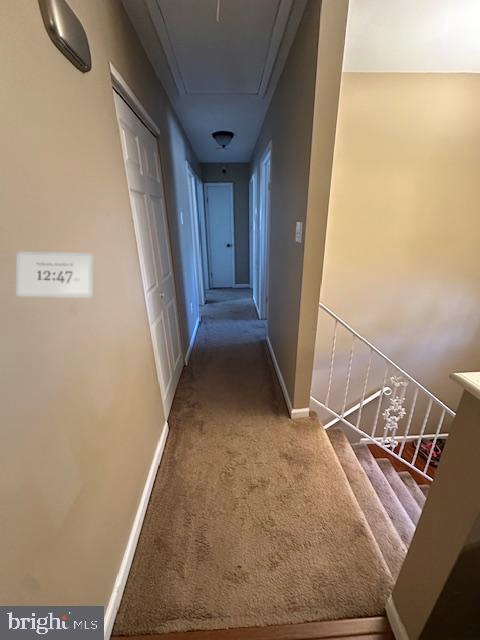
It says 12:47
